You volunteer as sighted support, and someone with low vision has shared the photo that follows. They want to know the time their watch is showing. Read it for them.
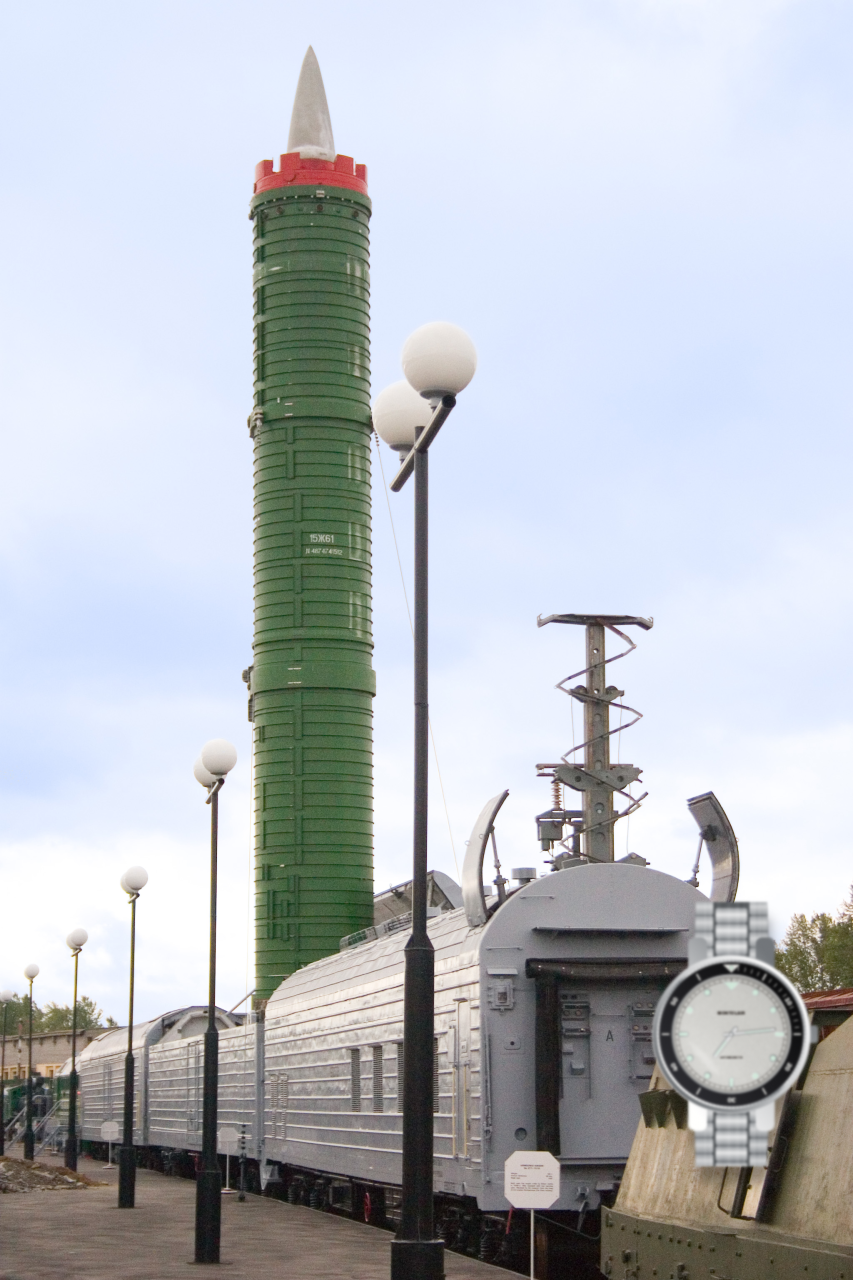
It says 7:14
